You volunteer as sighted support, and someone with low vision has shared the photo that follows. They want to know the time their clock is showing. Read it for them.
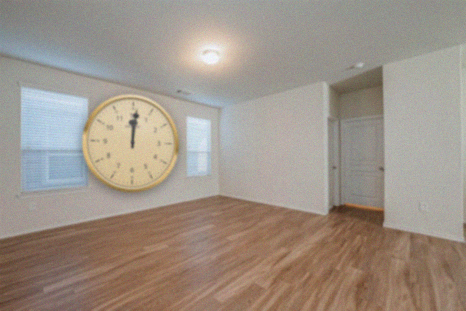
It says 12:01
